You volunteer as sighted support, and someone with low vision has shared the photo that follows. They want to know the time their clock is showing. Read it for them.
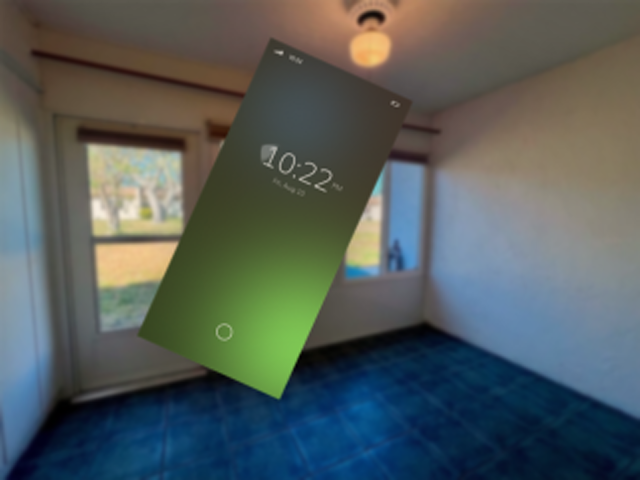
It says 10:22
